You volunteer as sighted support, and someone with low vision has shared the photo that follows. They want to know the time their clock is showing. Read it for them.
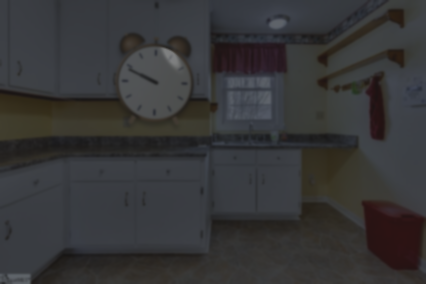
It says 9:49
